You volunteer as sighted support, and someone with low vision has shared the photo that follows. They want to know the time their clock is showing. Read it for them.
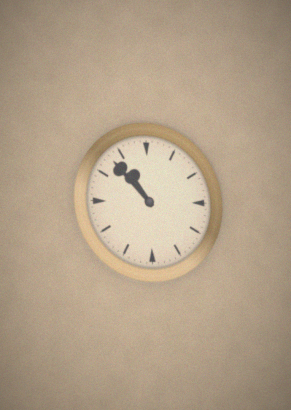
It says 10:53
